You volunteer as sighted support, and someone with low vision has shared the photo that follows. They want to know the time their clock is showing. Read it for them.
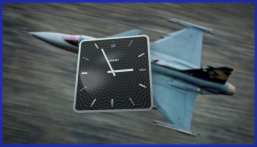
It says 2:56
